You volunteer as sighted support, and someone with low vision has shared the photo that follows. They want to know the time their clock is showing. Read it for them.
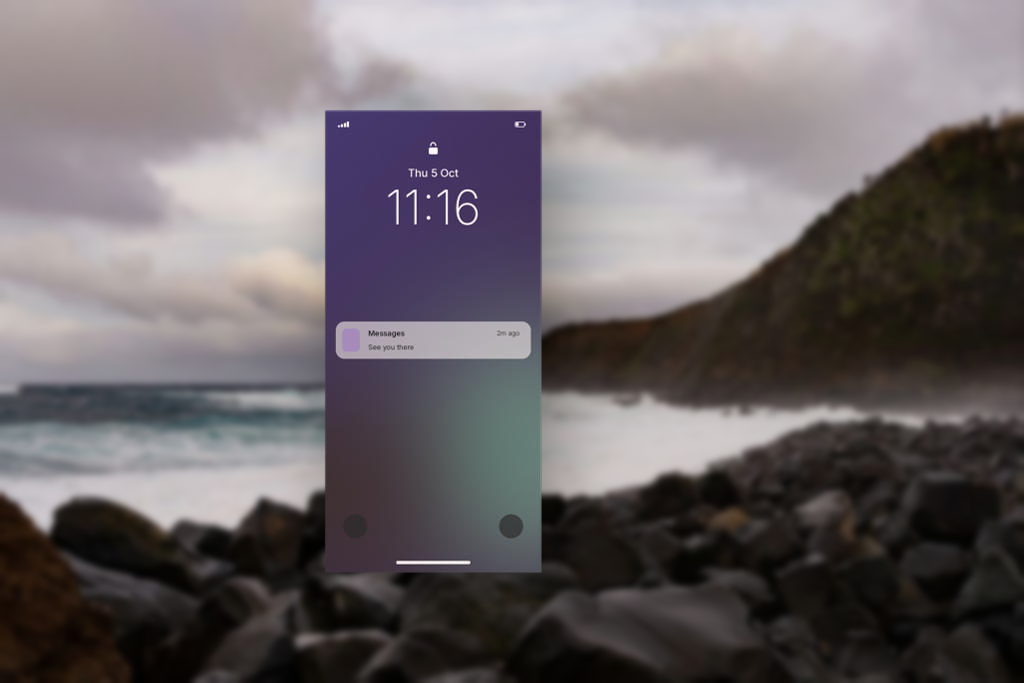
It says 11:16
